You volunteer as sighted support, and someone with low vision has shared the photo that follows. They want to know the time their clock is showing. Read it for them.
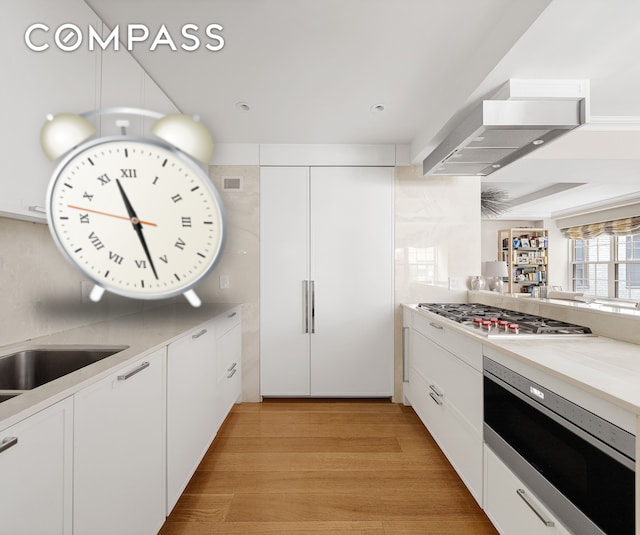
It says 11:27:47
